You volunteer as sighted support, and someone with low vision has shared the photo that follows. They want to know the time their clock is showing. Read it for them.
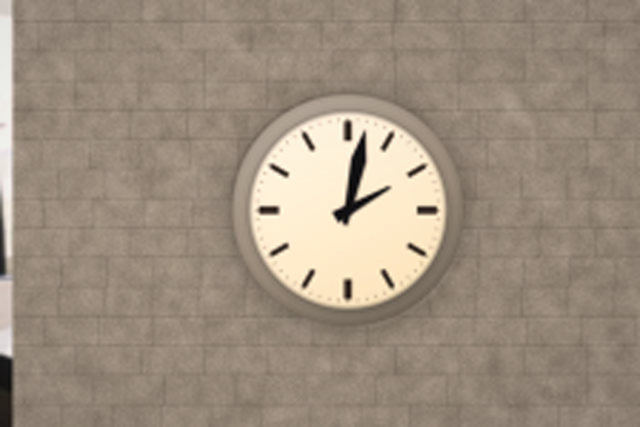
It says 2:02
